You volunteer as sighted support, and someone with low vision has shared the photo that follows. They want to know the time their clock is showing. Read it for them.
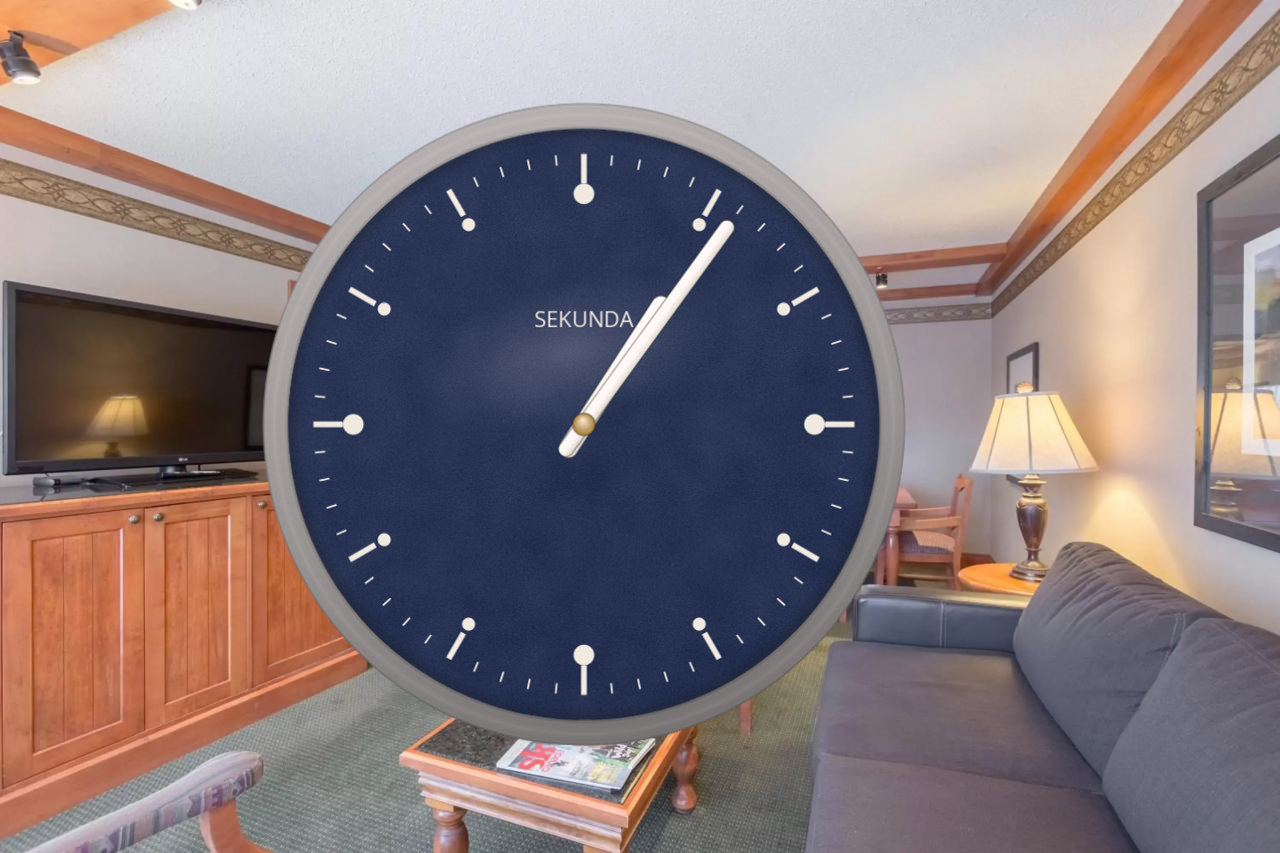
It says 1:06
